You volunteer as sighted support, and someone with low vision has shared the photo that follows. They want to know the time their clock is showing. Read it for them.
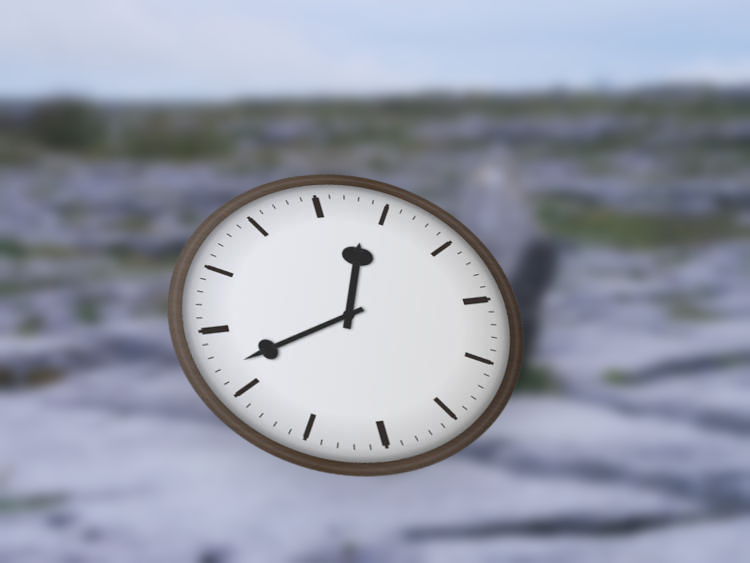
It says 12:42
